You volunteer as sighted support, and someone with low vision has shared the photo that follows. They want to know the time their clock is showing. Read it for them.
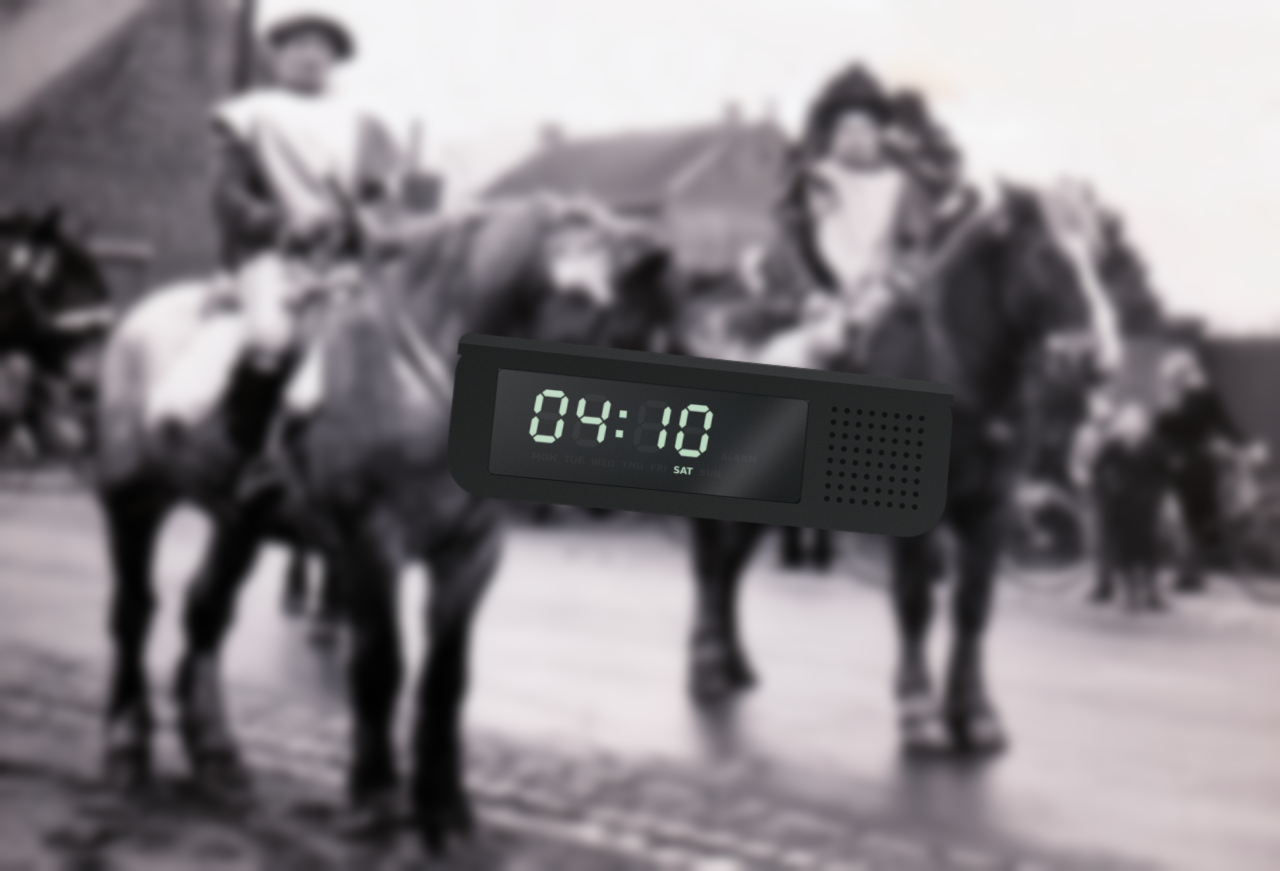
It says 4:10
